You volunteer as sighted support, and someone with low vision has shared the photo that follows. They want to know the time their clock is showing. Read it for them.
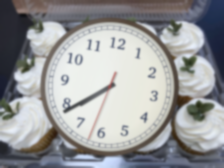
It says 7:38:32
